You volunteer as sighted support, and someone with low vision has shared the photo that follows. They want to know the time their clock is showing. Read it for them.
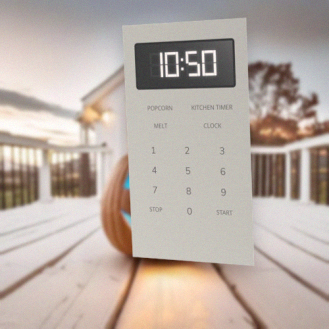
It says 10:50
